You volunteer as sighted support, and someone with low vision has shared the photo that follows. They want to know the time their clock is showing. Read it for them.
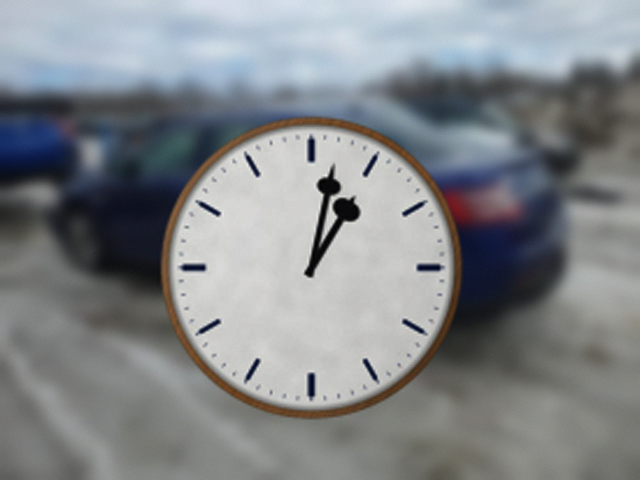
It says 1:02
